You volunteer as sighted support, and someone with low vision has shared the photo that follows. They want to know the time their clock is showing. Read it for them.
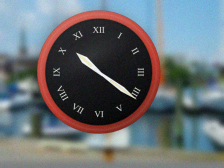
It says 10:21
